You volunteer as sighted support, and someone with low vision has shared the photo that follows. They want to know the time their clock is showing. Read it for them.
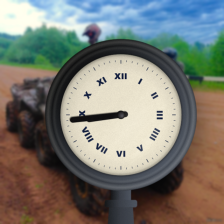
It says 8:44
